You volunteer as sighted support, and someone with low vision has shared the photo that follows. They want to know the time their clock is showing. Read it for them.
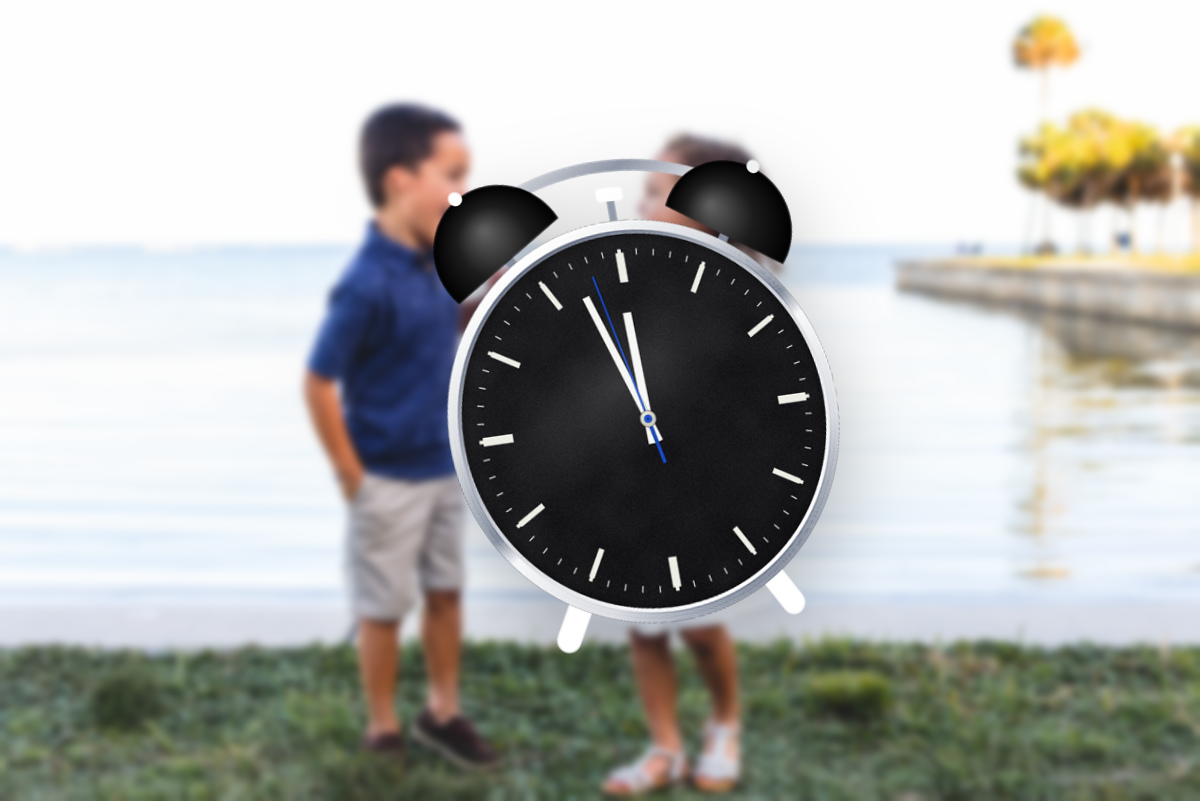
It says 11:56:58
